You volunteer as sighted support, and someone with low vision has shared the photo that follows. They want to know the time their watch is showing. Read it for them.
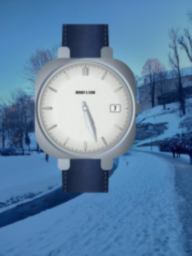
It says 5:27
